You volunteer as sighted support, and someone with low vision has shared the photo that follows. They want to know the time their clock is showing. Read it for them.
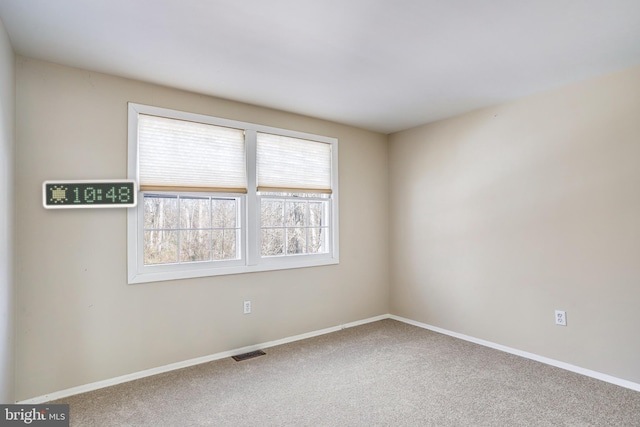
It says 10:48
